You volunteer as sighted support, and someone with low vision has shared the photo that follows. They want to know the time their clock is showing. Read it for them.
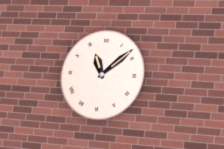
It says 11:08
